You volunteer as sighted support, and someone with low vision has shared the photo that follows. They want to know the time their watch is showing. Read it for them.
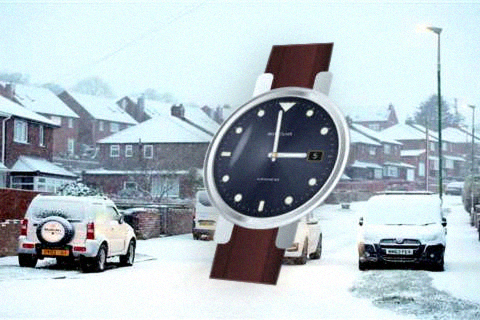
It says 2:59
